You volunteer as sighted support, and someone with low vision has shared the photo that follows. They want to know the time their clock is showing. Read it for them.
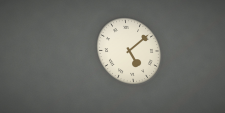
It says 5:09
